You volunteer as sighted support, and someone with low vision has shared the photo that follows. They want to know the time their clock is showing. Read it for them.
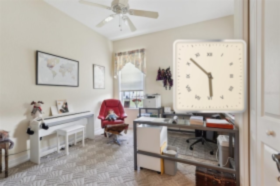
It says 5:52
